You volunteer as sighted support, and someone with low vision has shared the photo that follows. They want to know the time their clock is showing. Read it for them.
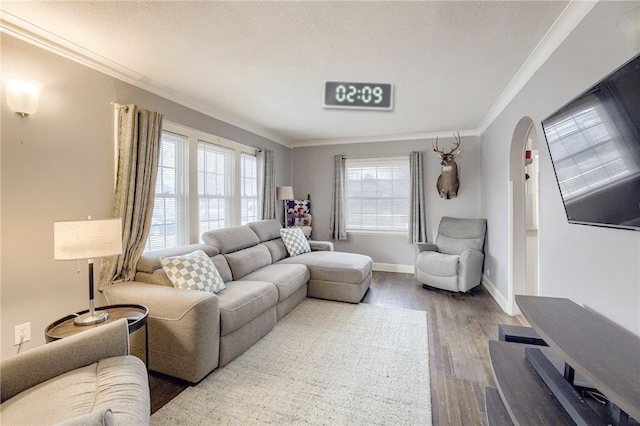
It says 2:09
